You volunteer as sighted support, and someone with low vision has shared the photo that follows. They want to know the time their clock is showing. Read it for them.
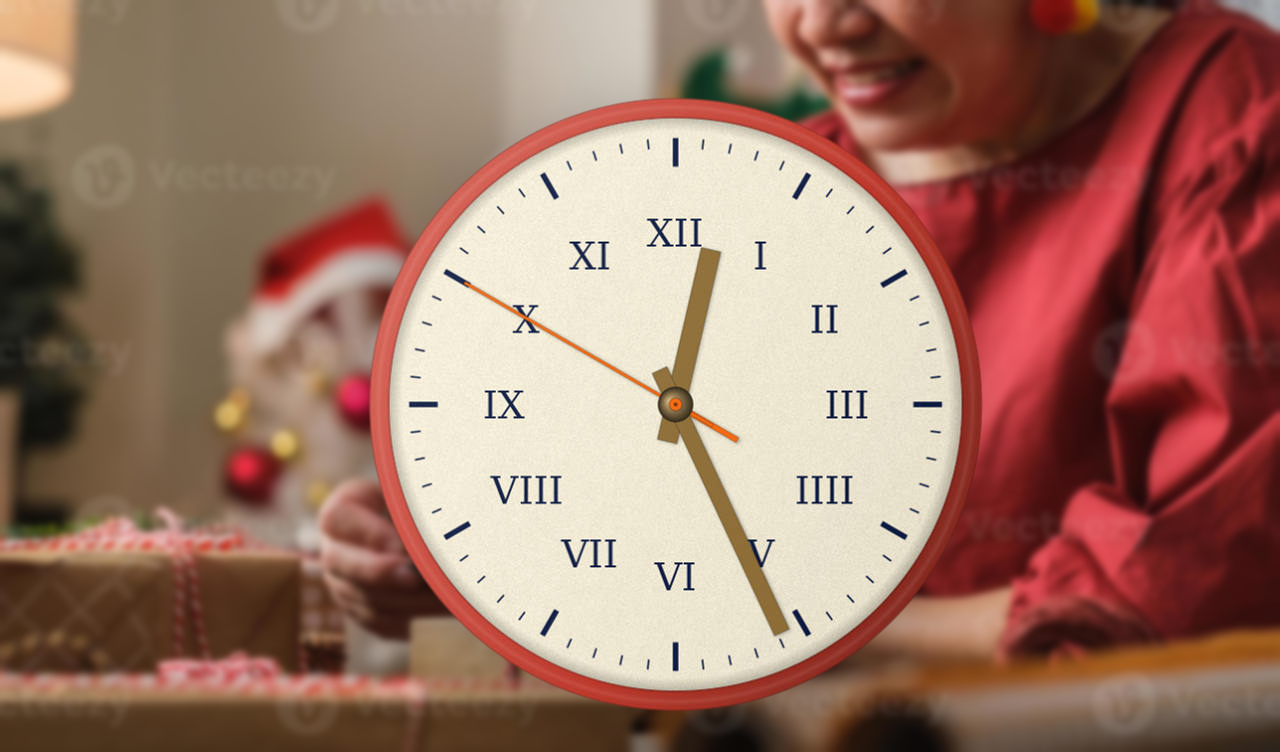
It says 12:25:50
